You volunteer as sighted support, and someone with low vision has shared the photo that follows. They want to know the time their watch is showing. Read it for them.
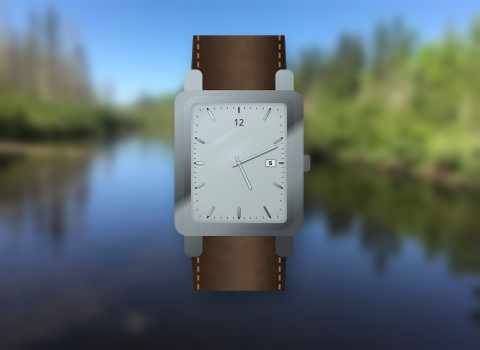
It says 5:11
